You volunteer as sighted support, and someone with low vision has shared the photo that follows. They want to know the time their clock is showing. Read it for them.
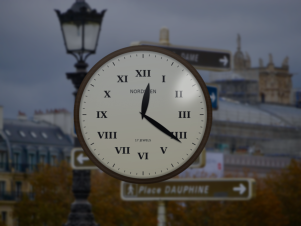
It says 12:21
